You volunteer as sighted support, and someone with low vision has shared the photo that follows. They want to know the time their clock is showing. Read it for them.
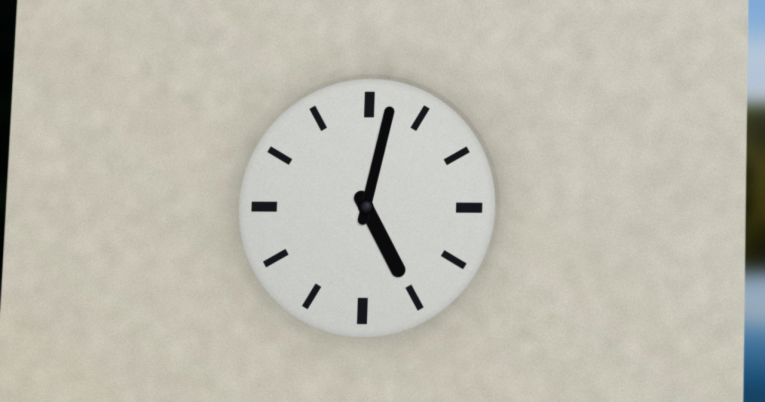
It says 5:02
